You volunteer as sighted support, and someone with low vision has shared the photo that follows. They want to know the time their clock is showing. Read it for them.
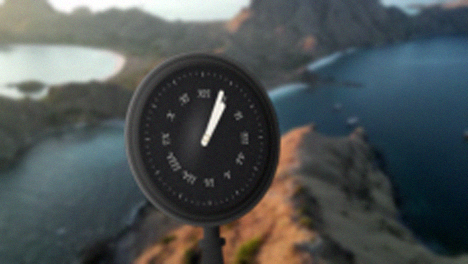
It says 1:04
